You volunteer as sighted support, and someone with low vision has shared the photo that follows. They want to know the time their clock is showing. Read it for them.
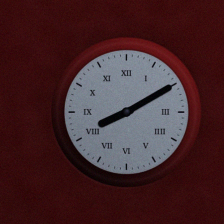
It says 8:10
